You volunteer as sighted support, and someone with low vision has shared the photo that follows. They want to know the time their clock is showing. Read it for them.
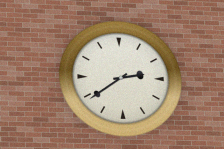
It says 2:39
